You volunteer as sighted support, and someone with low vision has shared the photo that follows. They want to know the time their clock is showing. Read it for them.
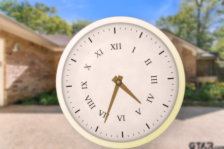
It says 4:34
